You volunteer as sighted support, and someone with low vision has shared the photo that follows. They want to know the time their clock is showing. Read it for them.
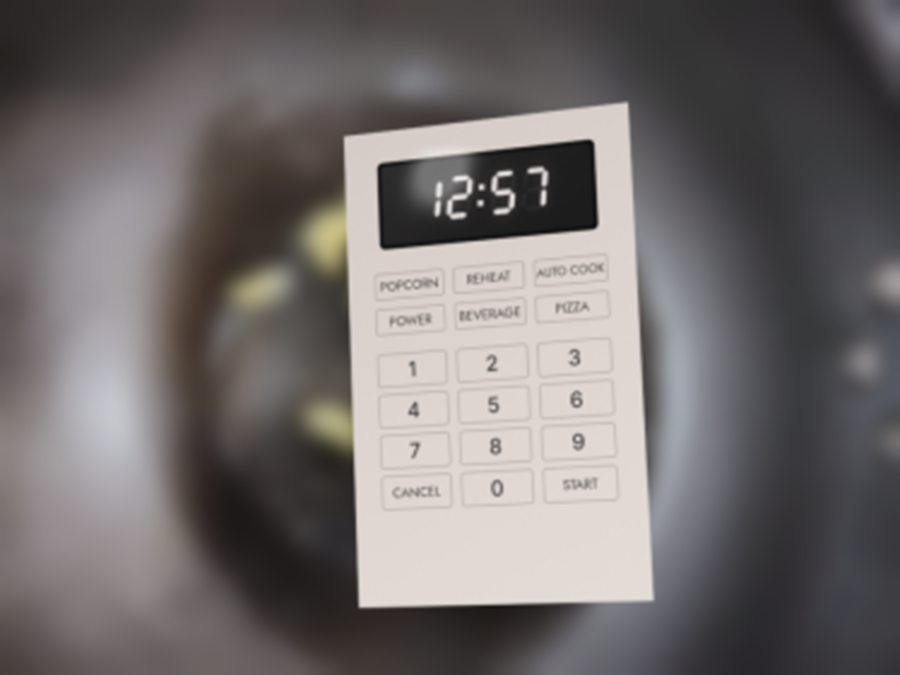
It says 12:57
